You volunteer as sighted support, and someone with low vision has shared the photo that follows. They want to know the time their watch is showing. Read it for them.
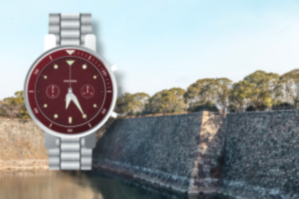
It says 6:25
